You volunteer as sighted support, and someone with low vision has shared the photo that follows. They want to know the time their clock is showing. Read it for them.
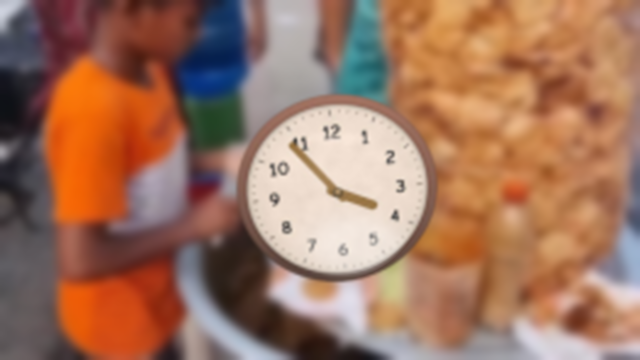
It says 3:54
